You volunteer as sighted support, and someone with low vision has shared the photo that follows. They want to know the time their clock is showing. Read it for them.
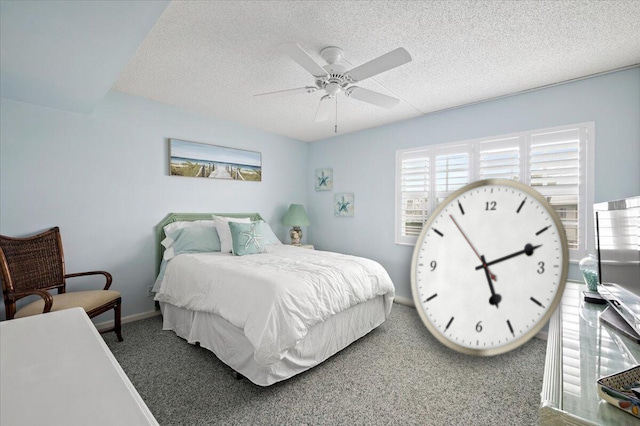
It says 5:11:53
